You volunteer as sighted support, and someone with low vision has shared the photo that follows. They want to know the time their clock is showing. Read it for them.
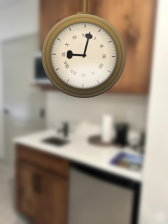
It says 9:02
